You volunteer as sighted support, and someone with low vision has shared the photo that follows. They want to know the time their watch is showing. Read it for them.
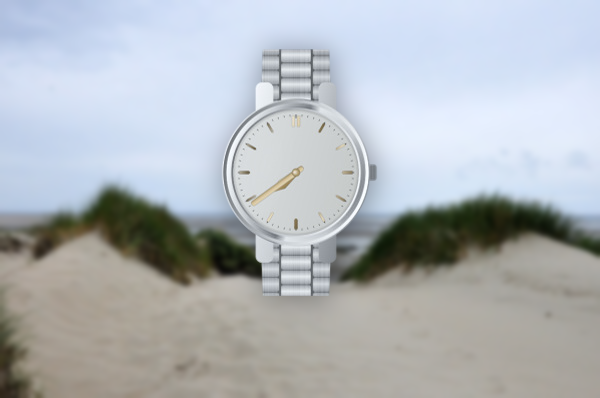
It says 7:39
